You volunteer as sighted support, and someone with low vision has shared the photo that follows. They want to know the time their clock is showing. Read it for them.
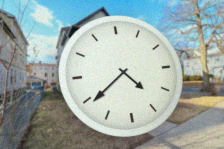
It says 4:39
